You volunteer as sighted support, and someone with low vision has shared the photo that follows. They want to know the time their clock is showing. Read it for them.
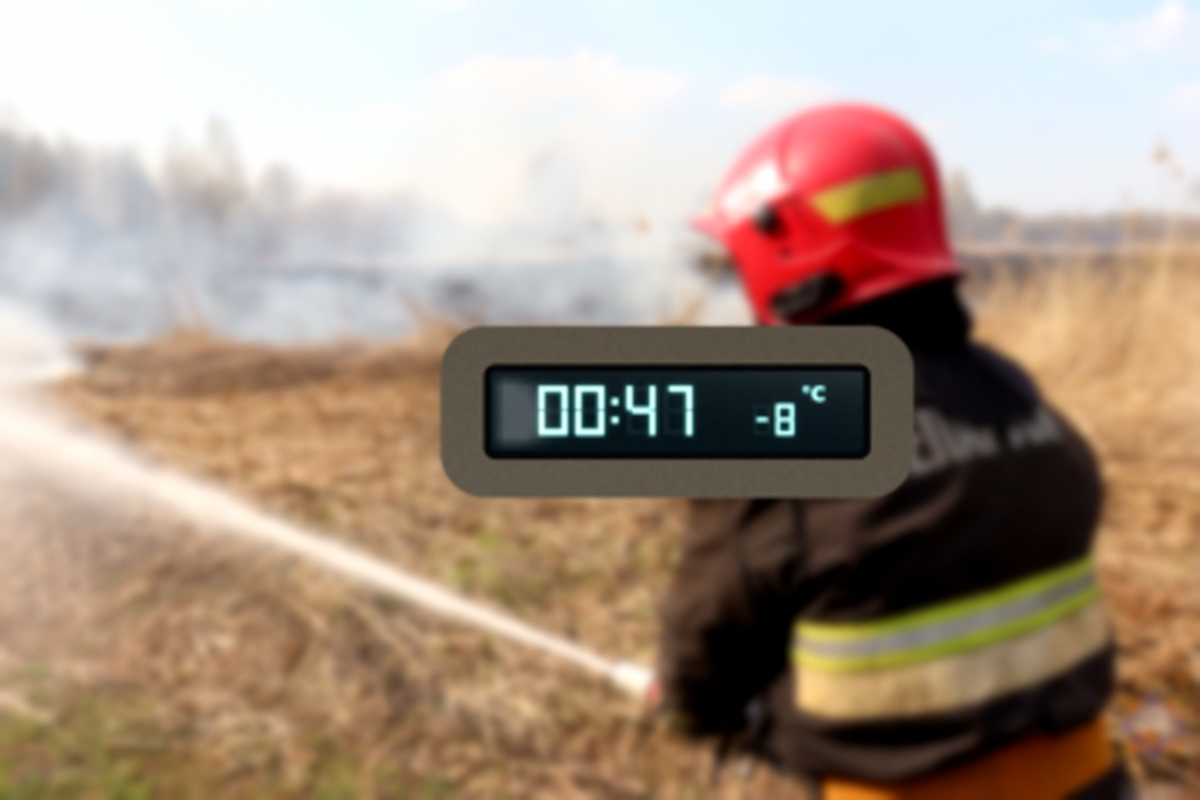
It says 0:47
